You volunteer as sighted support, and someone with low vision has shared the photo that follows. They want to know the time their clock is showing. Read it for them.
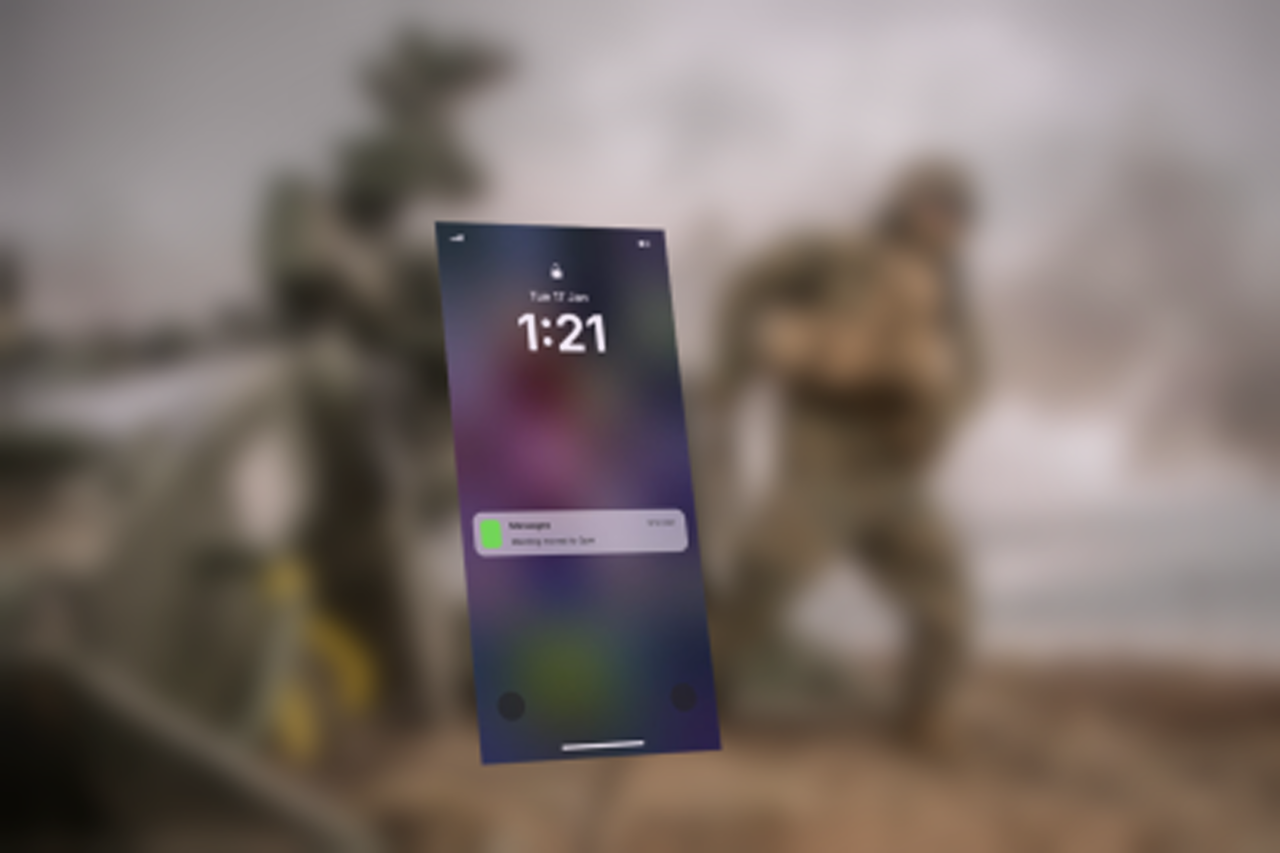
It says 1:21
